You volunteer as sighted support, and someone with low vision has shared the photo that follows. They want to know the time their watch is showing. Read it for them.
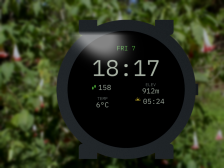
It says 18:17
